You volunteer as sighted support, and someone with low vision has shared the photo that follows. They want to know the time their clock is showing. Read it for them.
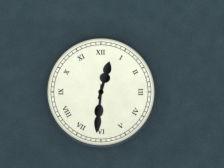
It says 12:31
